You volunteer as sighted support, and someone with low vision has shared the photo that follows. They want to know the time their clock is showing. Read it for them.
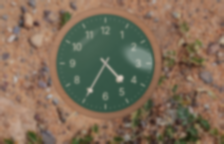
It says 4:35
